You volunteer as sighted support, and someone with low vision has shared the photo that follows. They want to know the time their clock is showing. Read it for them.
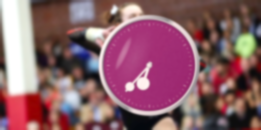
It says 6:37
